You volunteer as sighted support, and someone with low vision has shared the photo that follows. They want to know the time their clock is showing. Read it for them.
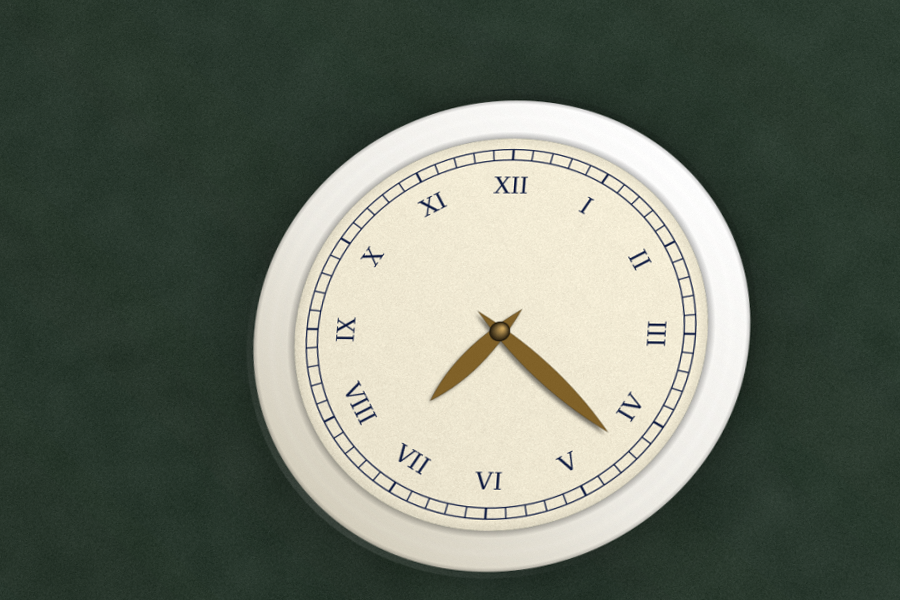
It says 7:22
